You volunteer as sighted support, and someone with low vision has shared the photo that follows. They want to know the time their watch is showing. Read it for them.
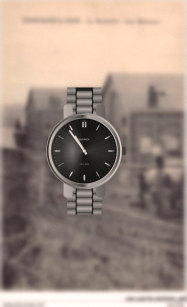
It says 10:54
